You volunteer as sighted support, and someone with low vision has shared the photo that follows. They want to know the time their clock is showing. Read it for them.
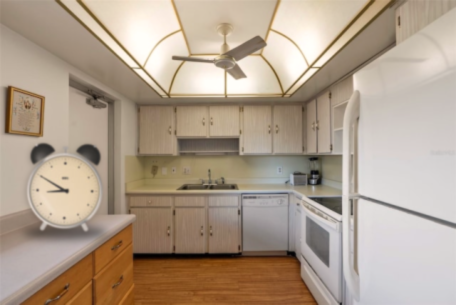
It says 8:50
